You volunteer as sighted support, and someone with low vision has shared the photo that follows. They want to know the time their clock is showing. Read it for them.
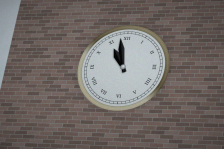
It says 10:58
